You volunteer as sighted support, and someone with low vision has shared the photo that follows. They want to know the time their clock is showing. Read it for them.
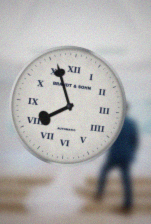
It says 7:56
